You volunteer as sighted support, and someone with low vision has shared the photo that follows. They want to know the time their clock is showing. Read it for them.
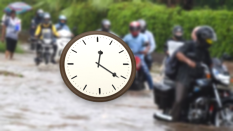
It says 12:21
